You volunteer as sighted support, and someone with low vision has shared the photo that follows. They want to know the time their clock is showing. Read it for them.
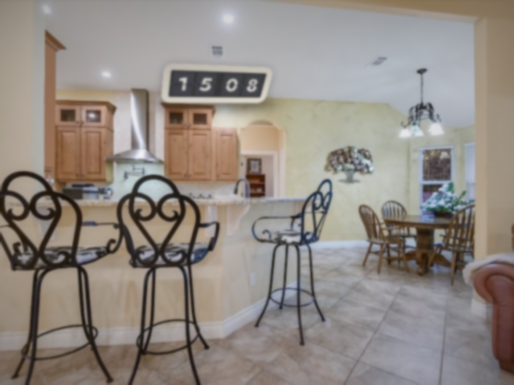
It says 15:08
